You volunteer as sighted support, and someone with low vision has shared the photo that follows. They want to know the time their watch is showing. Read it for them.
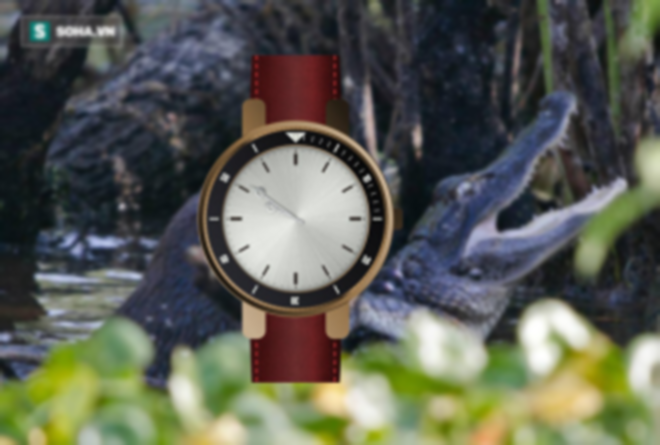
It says 9:51
